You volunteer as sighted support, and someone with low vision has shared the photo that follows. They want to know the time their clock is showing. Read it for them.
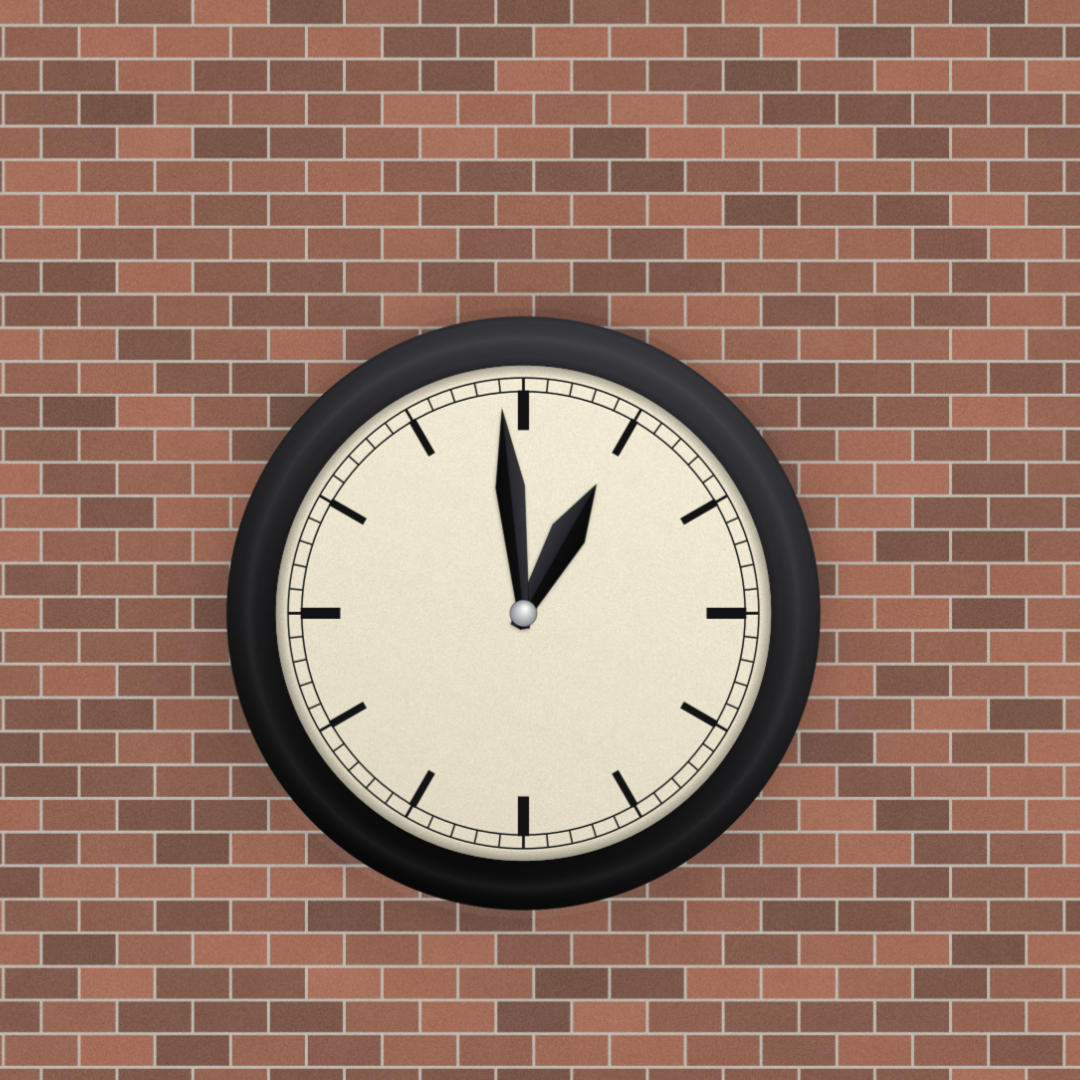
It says 12:59
